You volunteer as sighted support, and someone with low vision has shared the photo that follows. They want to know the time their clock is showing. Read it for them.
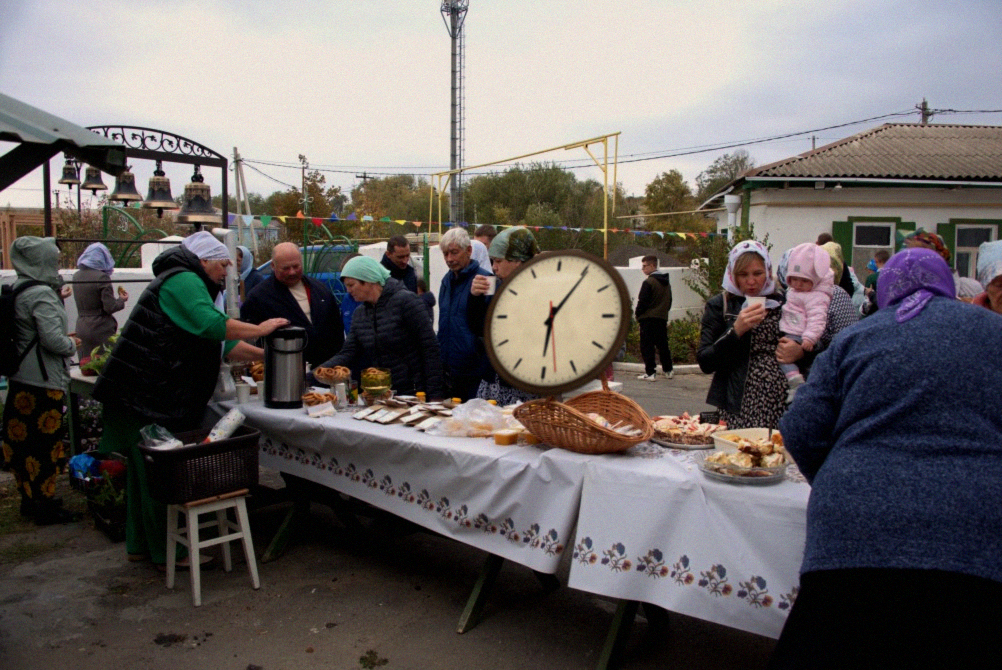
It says 6:05:28
